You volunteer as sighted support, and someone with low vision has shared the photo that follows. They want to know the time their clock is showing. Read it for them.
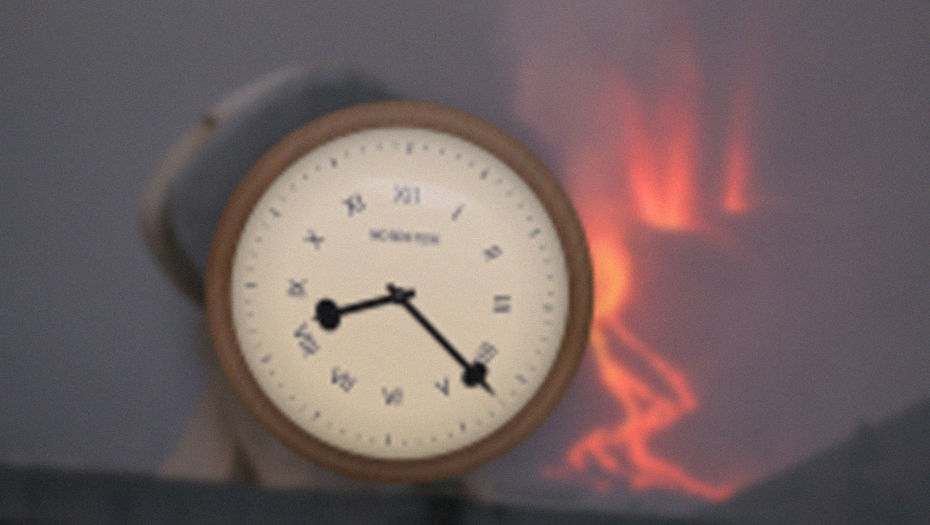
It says 8:22
